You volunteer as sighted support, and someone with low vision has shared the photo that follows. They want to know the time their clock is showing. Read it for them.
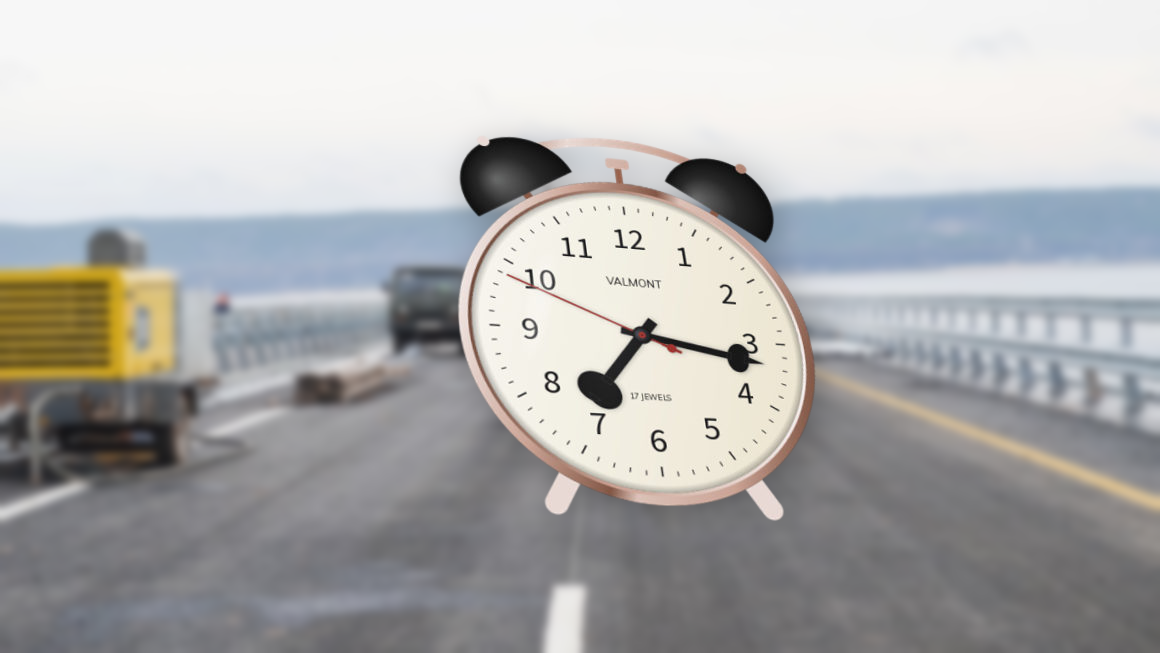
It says 7:16:49
